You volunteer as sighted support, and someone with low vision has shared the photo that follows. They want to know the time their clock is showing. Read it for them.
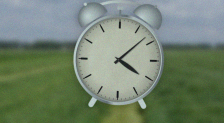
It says 4:08
